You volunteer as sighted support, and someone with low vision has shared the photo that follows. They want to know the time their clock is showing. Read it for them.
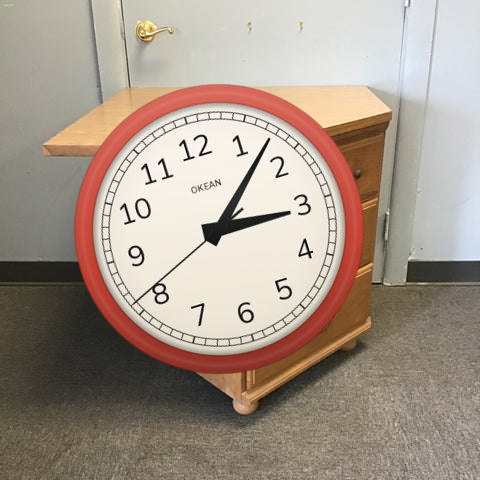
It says 3:07:41
